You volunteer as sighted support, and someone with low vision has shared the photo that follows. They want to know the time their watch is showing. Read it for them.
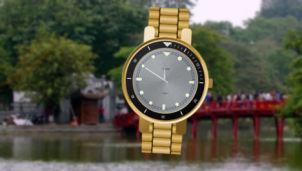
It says 11:50
